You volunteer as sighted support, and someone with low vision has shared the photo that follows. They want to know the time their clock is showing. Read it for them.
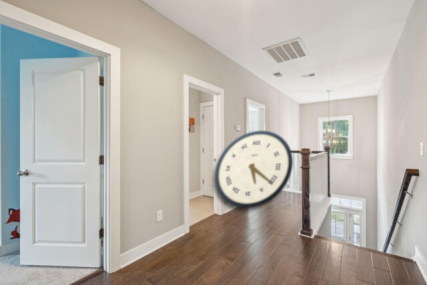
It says 5:21
